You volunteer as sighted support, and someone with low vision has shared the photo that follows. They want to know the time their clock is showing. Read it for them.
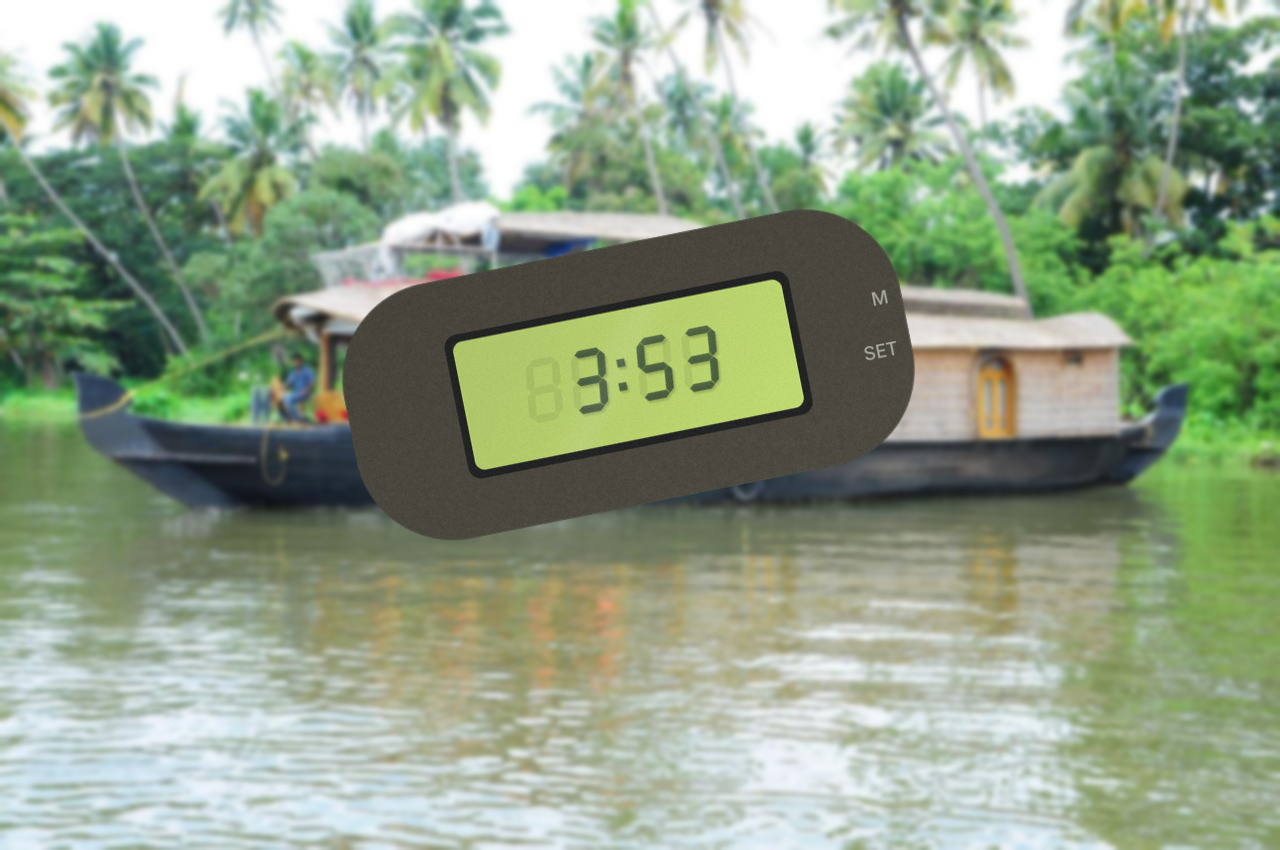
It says 3:53
